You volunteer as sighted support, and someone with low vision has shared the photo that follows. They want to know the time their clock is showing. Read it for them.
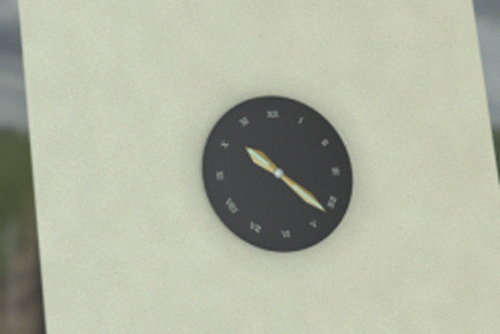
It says 10:22
